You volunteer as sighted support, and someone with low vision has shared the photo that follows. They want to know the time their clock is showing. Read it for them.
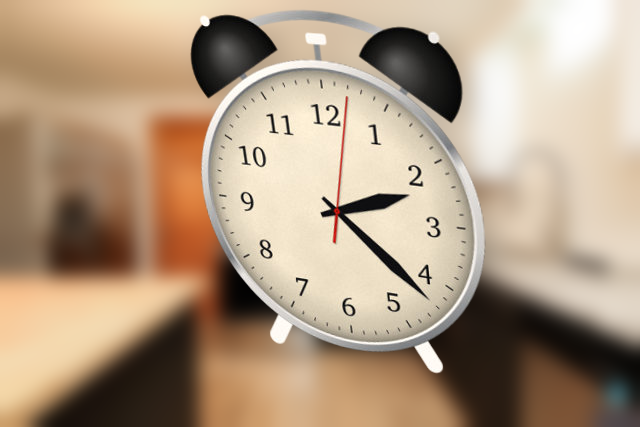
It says 2:22:02
